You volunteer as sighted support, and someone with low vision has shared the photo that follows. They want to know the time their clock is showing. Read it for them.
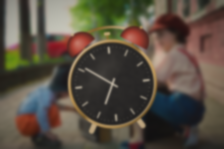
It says 6:51
